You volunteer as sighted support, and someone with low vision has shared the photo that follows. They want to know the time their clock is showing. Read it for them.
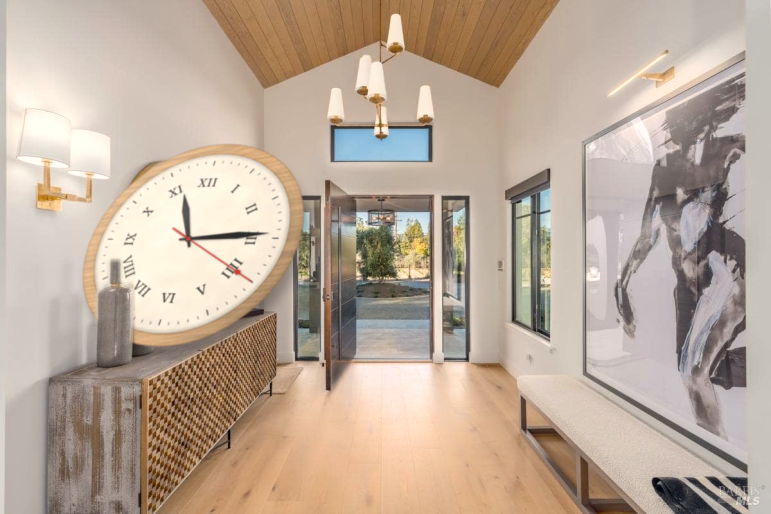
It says 11:14:20
